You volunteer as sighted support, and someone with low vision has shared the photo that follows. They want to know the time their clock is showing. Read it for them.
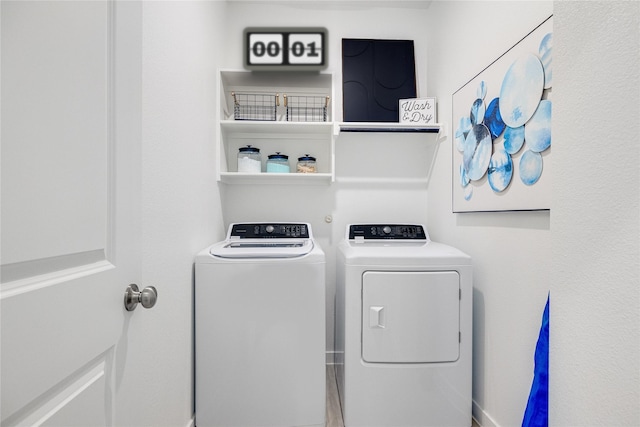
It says 0:01
